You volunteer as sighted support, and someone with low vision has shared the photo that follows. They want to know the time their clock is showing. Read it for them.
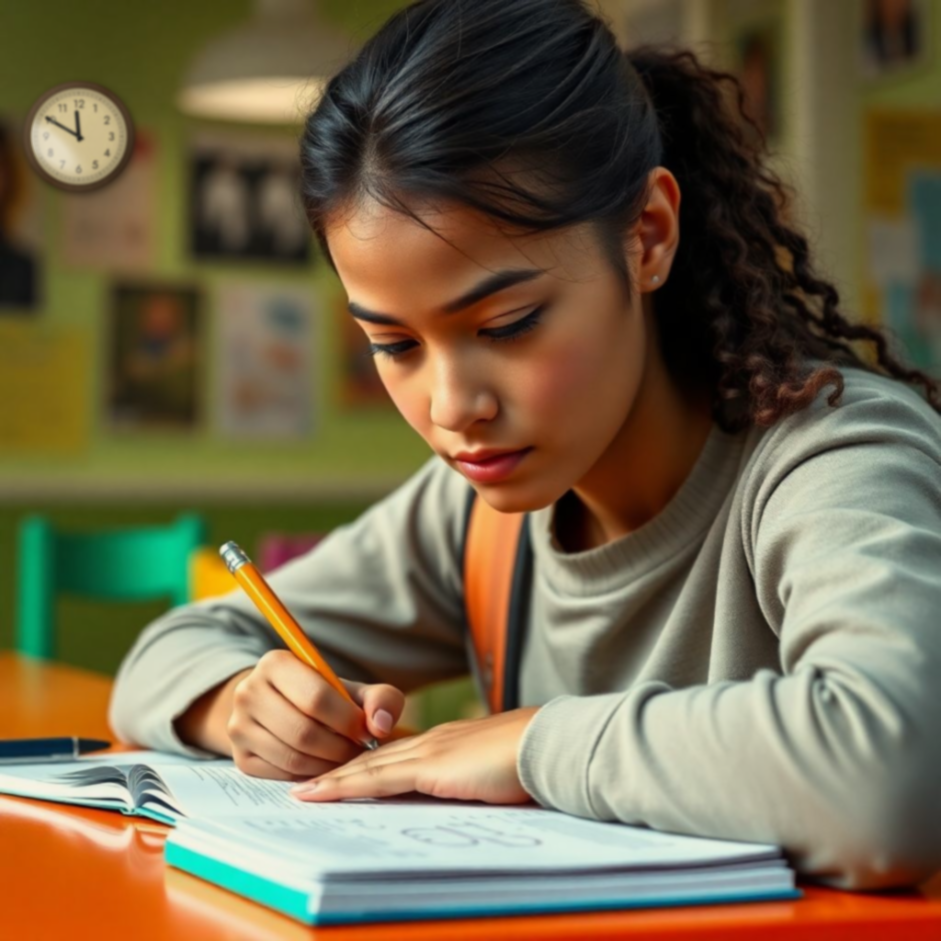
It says 11:50
